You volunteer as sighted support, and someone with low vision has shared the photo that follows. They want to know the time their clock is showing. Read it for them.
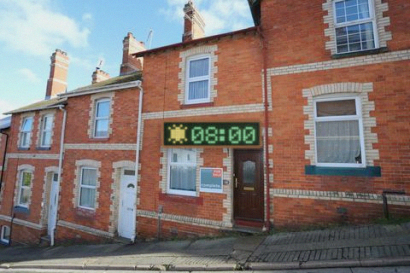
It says 8:00
